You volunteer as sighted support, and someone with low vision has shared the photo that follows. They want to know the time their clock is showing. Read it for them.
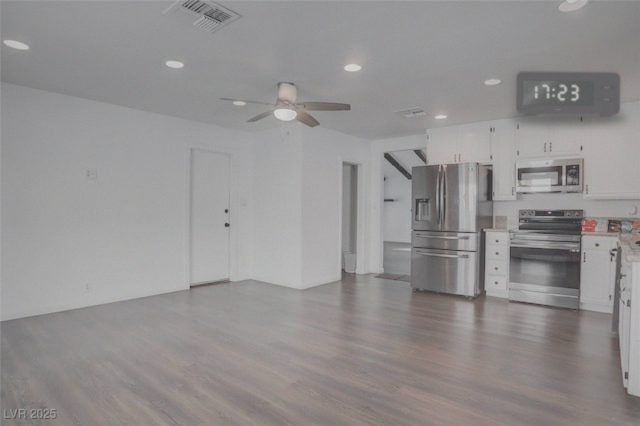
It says 17:23
